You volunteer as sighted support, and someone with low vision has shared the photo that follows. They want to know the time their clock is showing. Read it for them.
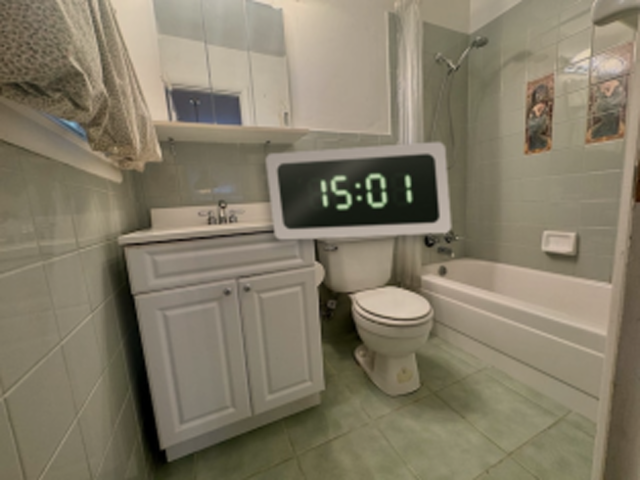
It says 15:01
